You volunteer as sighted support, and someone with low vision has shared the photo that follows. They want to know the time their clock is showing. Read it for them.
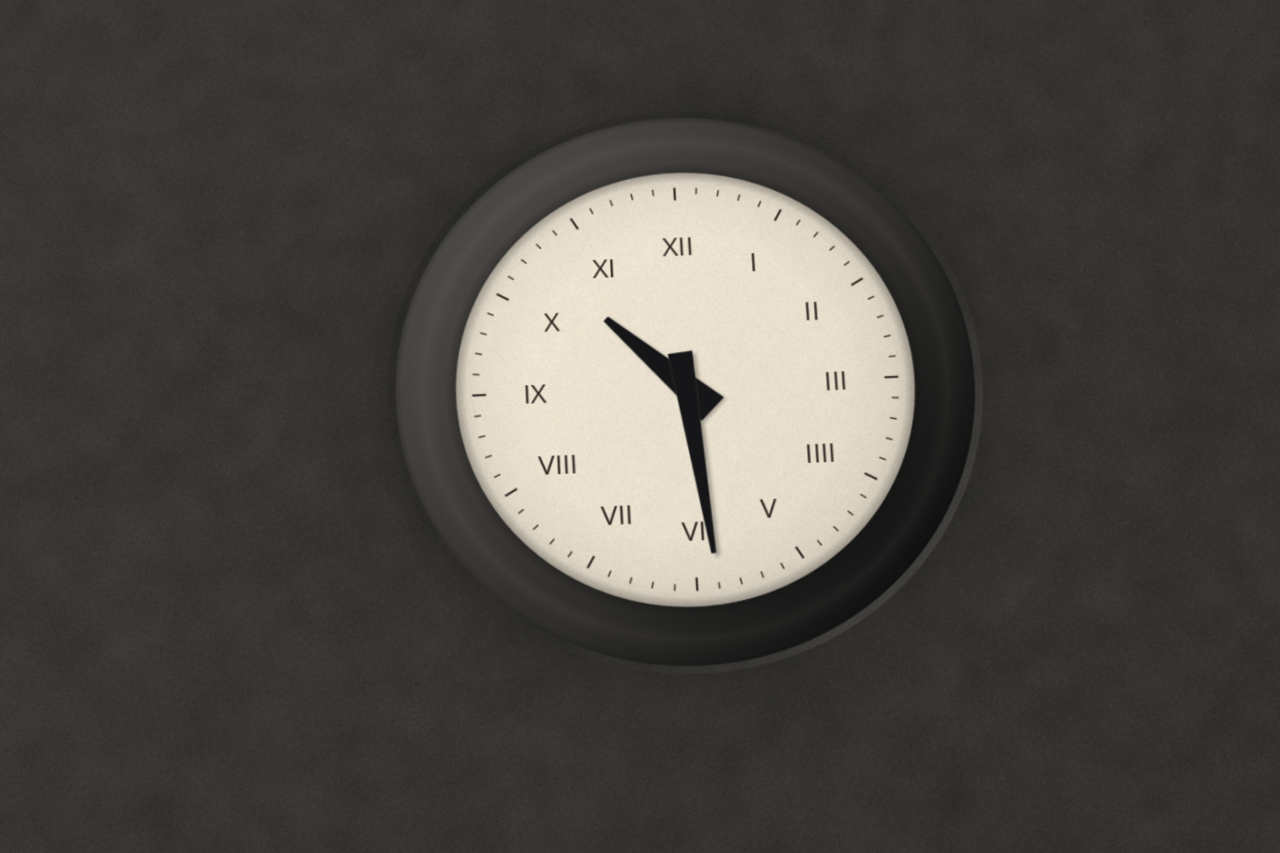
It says 10:29
